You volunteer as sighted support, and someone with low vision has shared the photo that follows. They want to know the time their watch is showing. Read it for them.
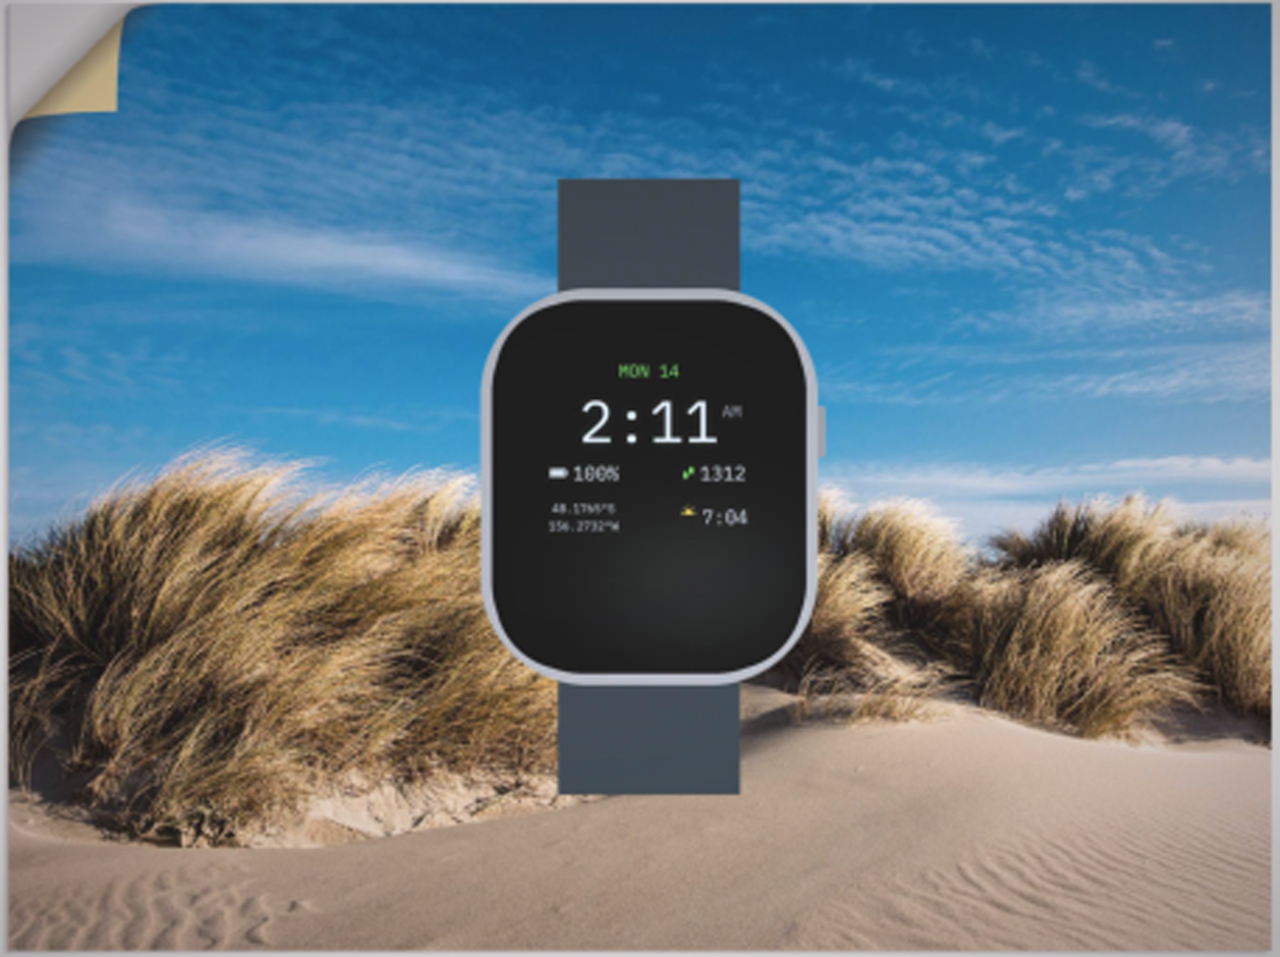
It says 2:11
